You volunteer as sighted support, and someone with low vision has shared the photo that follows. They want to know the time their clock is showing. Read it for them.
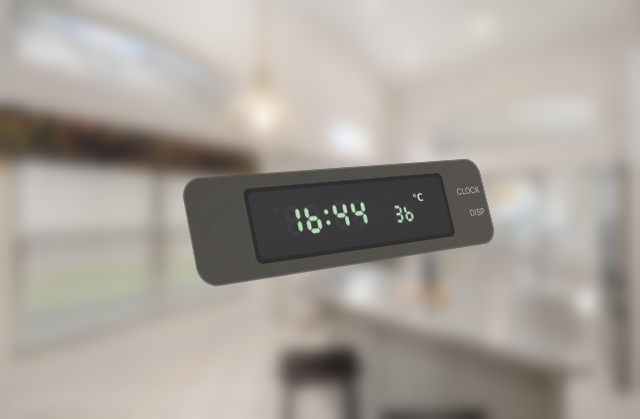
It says 16:44
